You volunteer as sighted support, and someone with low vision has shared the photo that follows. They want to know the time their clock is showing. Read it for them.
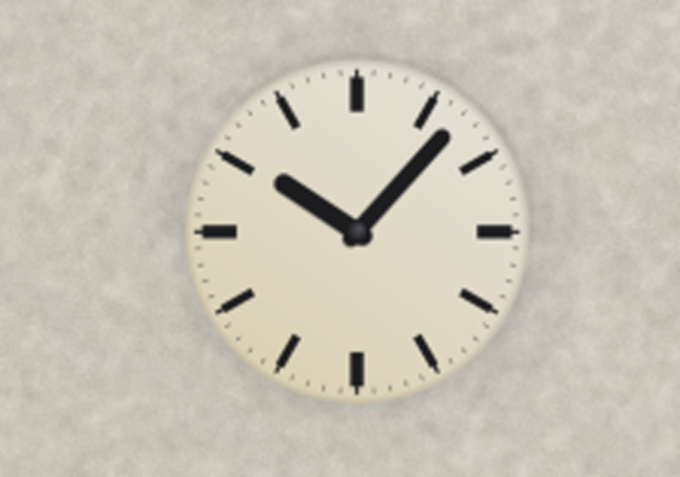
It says 10:07
